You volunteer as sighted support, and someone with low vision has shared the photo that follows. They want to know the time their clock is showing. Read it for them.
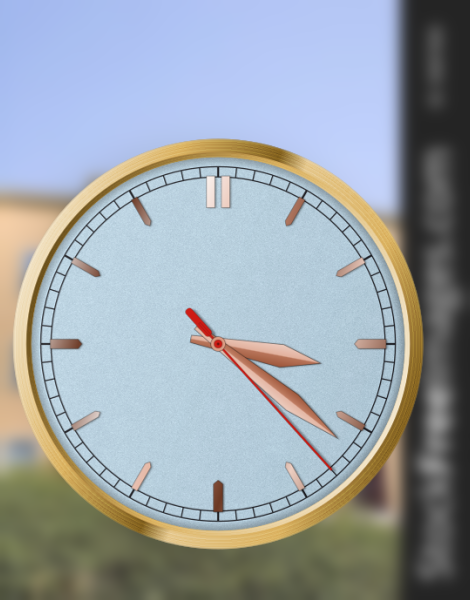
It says 3:21:23
